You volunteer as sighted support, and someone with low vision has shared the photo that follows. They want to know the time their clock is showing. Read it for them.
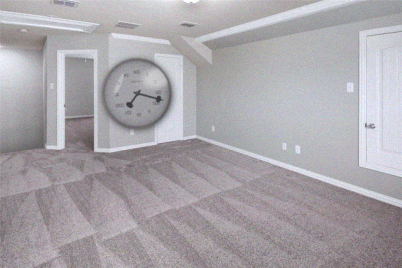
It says 7:18
